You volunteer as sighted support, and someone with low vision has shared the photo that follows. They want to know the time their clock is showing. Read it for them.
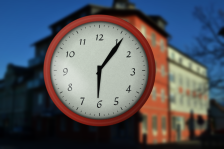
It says 6:06
